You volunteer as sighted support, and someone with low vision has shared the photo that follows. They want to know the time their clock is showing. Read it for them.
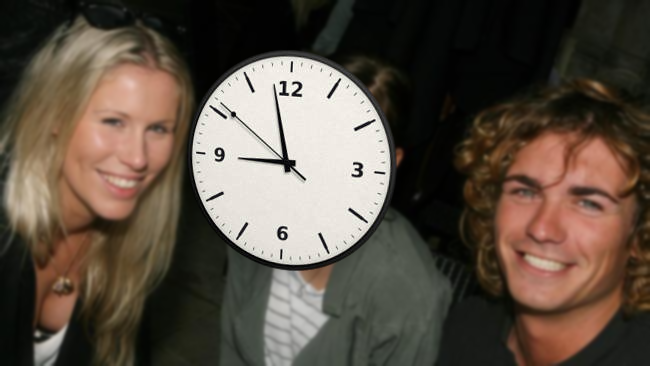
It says 8:57:51
